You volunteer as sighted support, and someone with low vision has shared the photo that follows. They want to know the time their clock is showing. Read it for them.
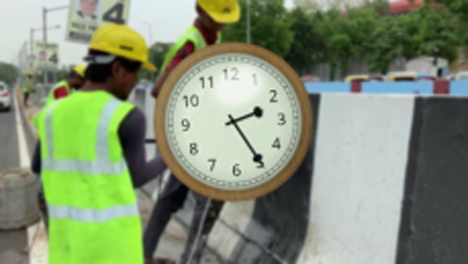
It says 2:25
